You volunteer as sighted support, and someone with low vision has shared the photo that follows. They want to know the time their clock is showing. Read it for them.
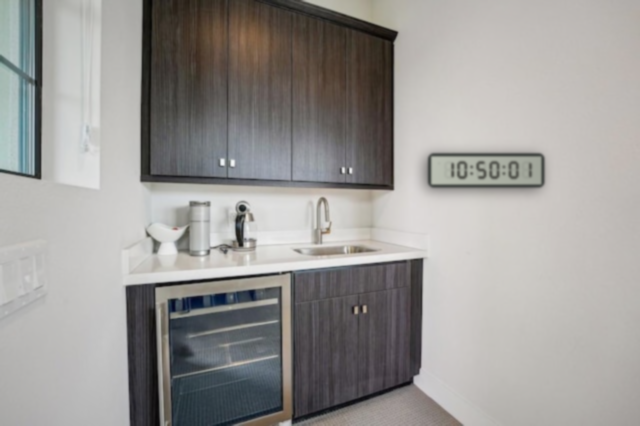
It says 10:50:01
